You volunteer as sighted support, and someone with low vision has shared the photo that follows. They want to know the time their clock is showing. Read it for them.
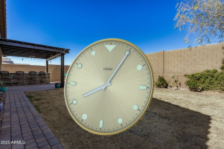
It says 8:05
